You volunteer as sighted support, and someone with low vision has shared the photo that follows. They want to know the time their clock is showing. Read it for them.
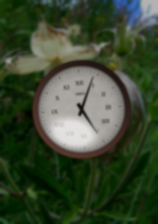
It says 5:04
